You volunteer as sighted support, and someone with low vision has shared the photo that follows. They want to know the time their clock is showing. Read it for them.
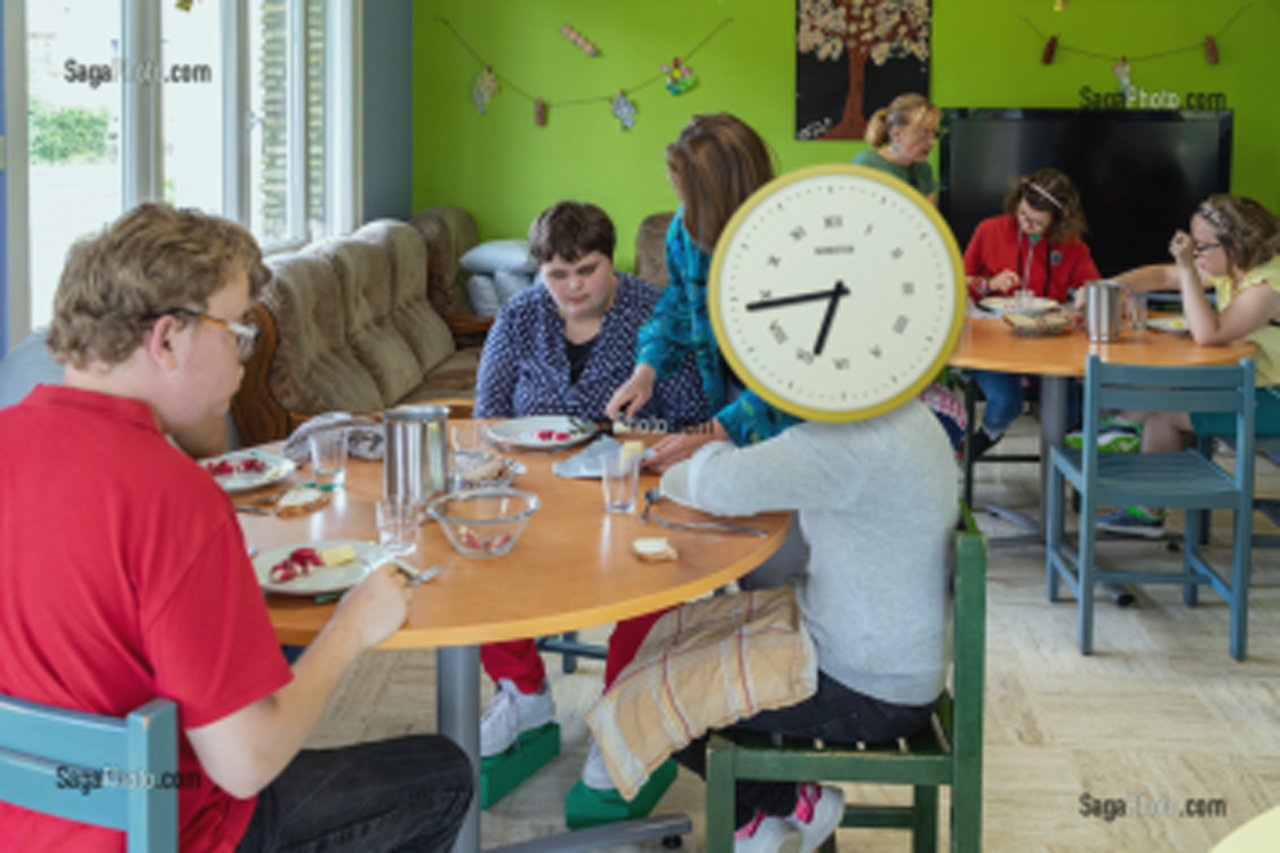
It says 6:44
